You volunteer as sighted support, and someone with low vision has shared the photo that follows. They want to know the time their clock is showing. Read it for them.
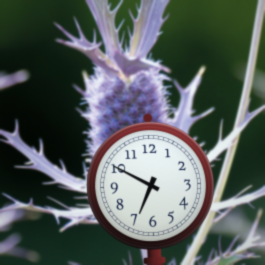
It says 6:50
